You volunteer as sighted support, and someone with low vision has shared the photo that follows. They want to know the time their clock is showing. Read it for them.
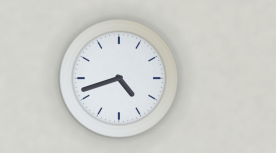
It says 4:42
